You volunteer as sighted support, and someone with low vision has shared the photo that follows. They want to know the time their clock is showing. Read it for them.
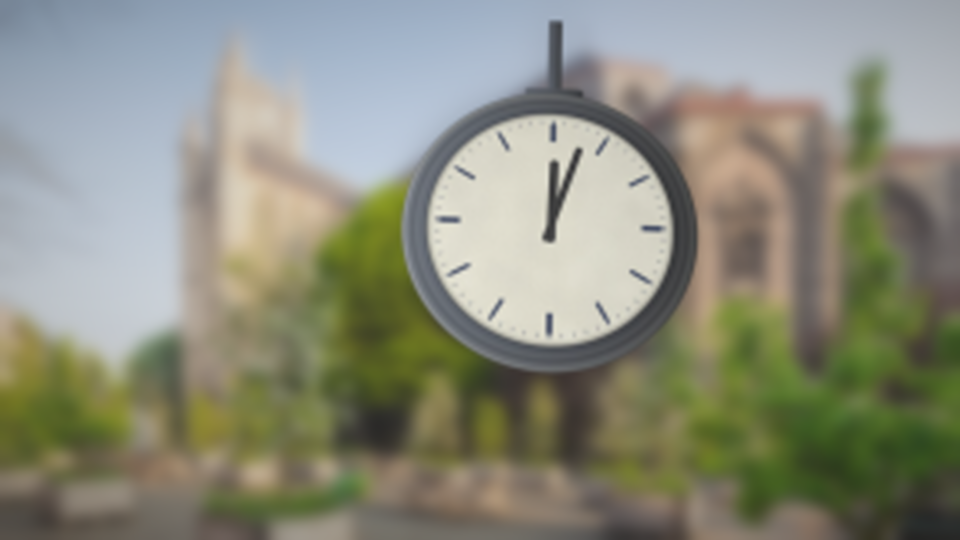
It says 12:03
